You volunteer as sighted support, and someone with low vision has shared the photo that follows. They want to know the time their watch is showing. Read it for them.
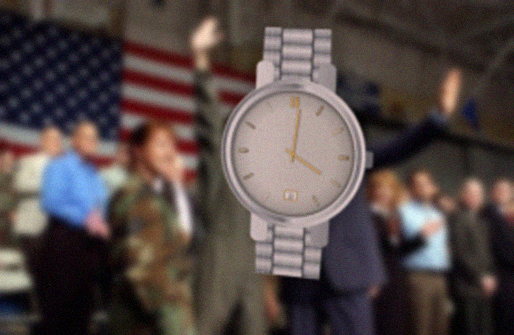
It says 4:01
